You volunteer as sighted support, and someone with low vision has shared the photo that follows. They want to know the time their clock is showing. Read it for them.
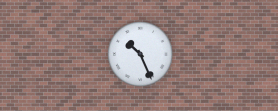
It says 10:26
